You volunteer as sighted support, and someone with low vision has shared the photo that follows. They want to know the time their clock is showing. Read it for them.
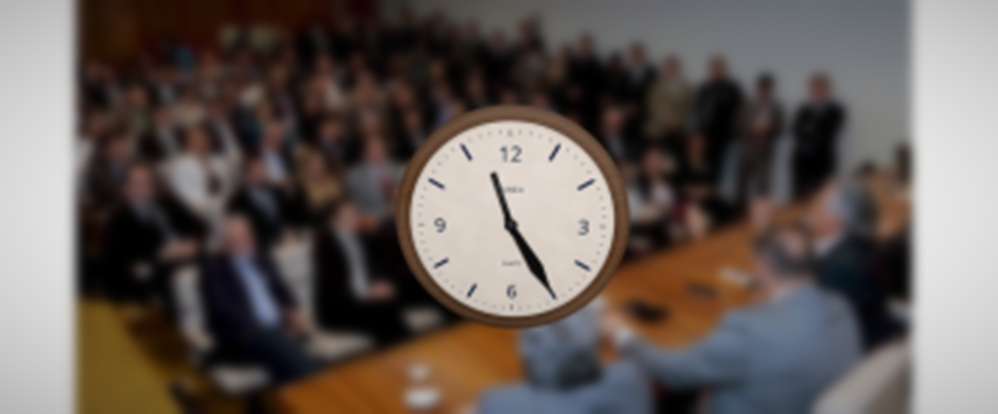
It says 11:25
